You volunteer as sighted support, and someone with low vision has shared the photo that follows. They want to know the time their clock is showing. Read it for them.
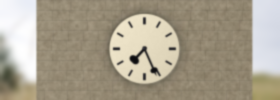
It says 7:26
